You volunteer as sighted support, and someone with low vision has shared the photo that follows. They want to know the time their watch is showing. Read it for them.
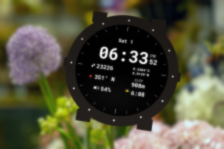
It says 6:33
